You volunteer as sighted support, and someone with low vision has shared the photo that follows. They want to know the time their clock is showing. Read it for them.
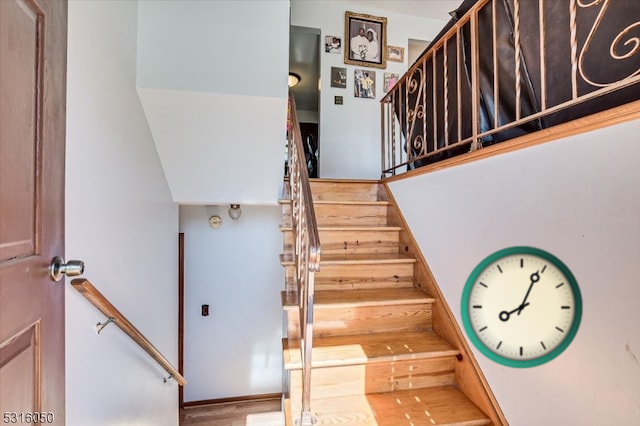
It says 8:04
